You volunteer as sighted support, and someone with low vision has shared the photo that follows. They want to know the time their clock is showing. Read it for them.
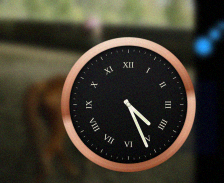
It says 4:26
